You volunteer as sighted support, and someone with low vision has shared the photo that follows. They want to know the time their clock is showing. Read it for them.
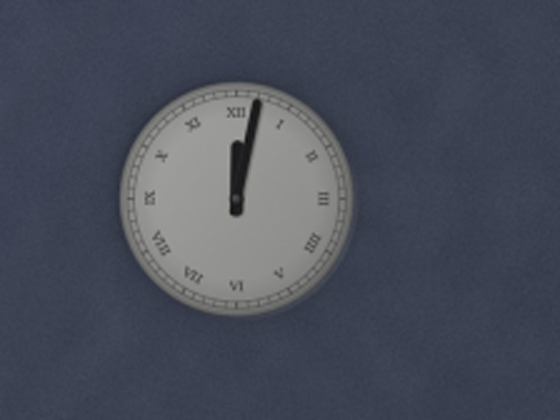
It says 12:02
